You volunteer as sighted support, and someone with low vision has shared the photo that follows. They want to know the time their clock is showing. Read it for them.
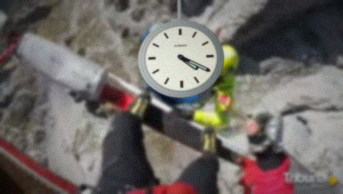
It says 4:20
